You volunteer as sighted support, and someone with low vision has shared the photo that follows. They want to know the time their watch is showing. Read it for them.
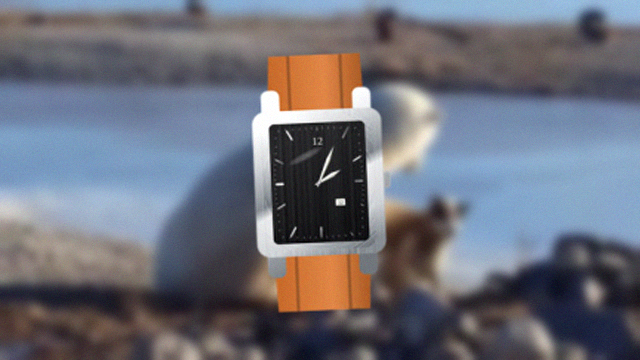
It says 2:04
